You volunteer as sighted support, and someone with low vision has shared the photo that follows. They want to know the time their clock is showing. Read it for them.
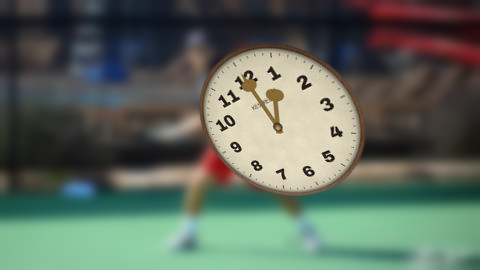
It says 1:00
